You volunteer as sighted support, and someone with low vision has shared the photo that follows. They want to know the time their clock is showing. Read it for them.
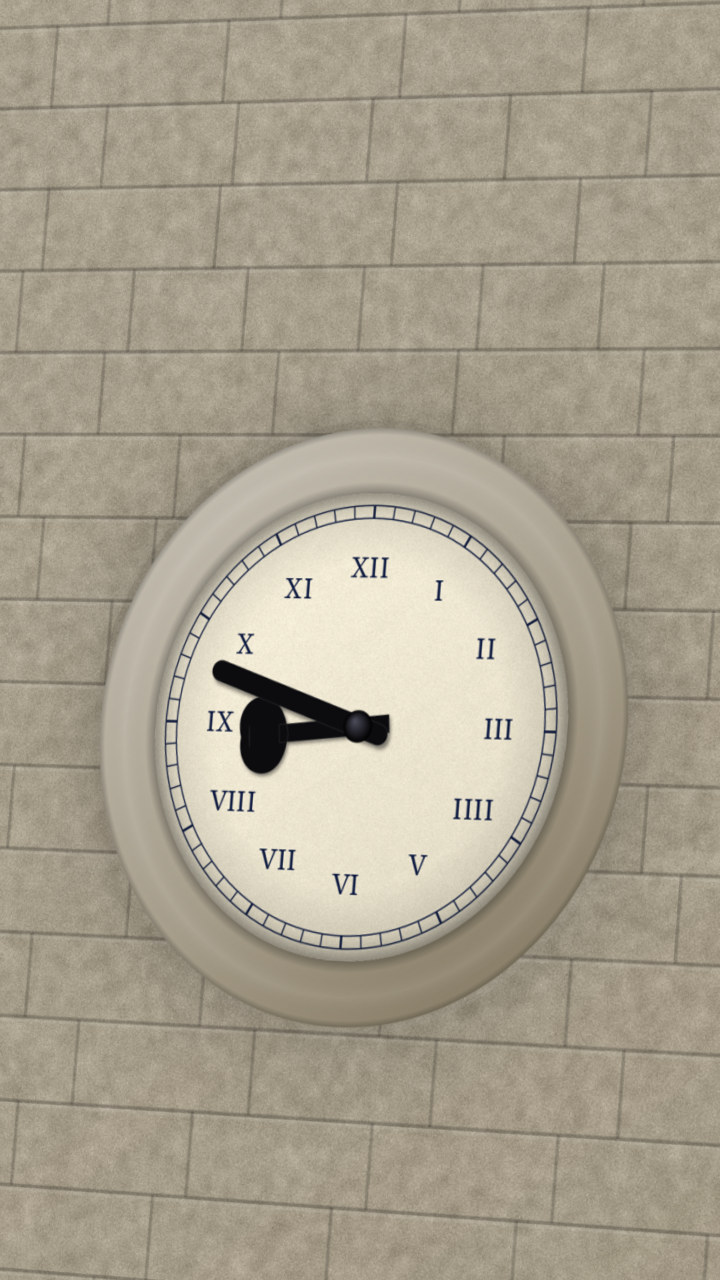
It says 8:48
